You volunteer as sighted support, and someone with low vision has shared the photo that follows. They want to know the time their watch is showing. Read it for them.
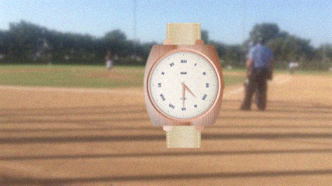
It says 4:30
